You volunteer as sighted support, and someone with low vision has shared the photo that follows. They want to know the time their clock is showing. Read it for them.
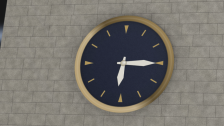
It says 6:15
